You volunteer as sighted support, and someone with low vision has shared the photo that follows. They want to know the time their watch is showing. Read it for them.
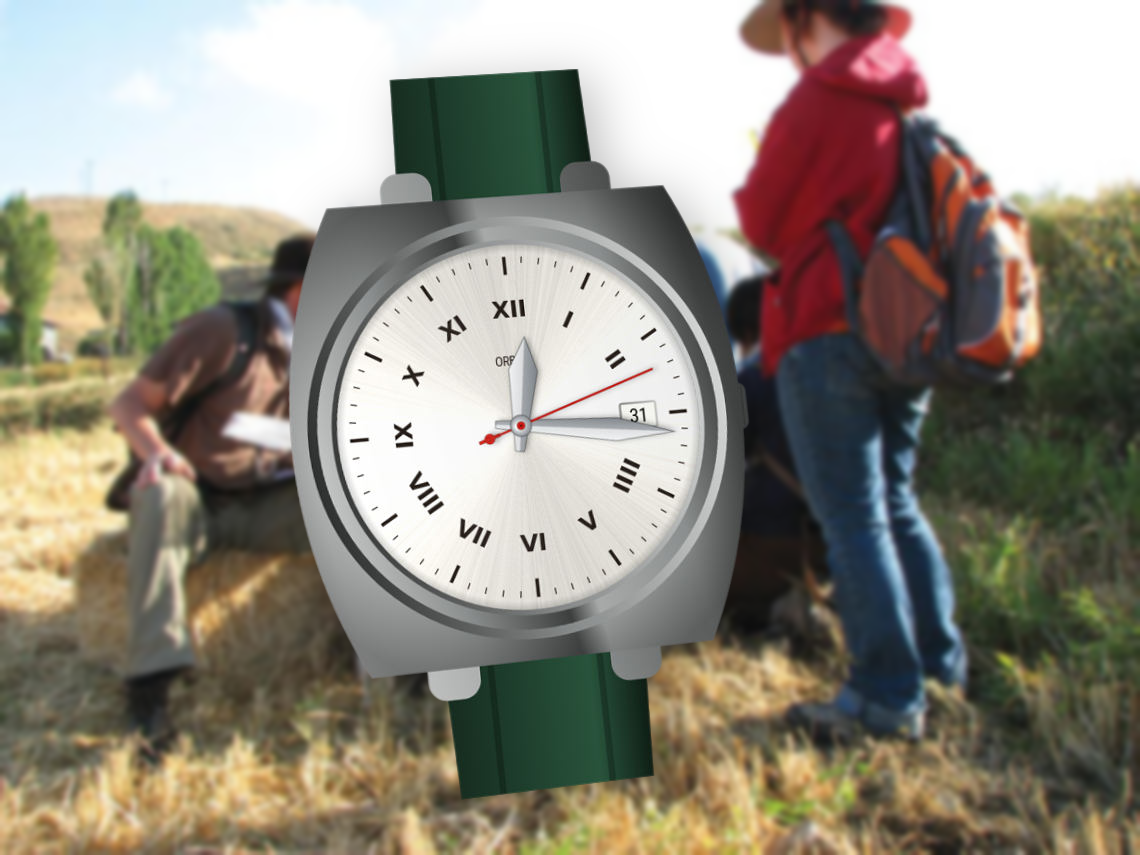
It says 12:16:12
